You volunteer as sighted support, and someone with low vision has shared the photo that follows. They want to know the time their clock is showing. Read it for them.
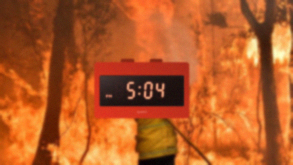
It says 5:04
